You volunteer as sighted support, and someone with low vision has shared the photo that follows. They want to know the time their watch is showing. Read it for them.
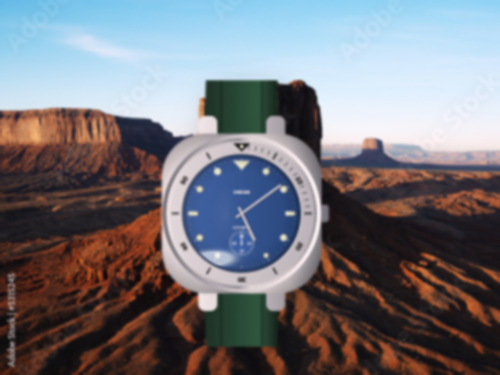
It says 5:09
